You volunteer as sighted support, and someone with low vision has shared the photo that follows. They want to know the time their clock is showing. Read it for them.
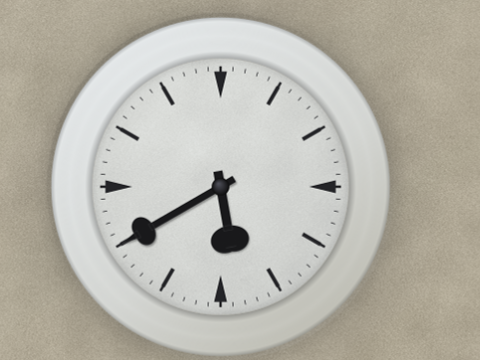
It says 5:40
